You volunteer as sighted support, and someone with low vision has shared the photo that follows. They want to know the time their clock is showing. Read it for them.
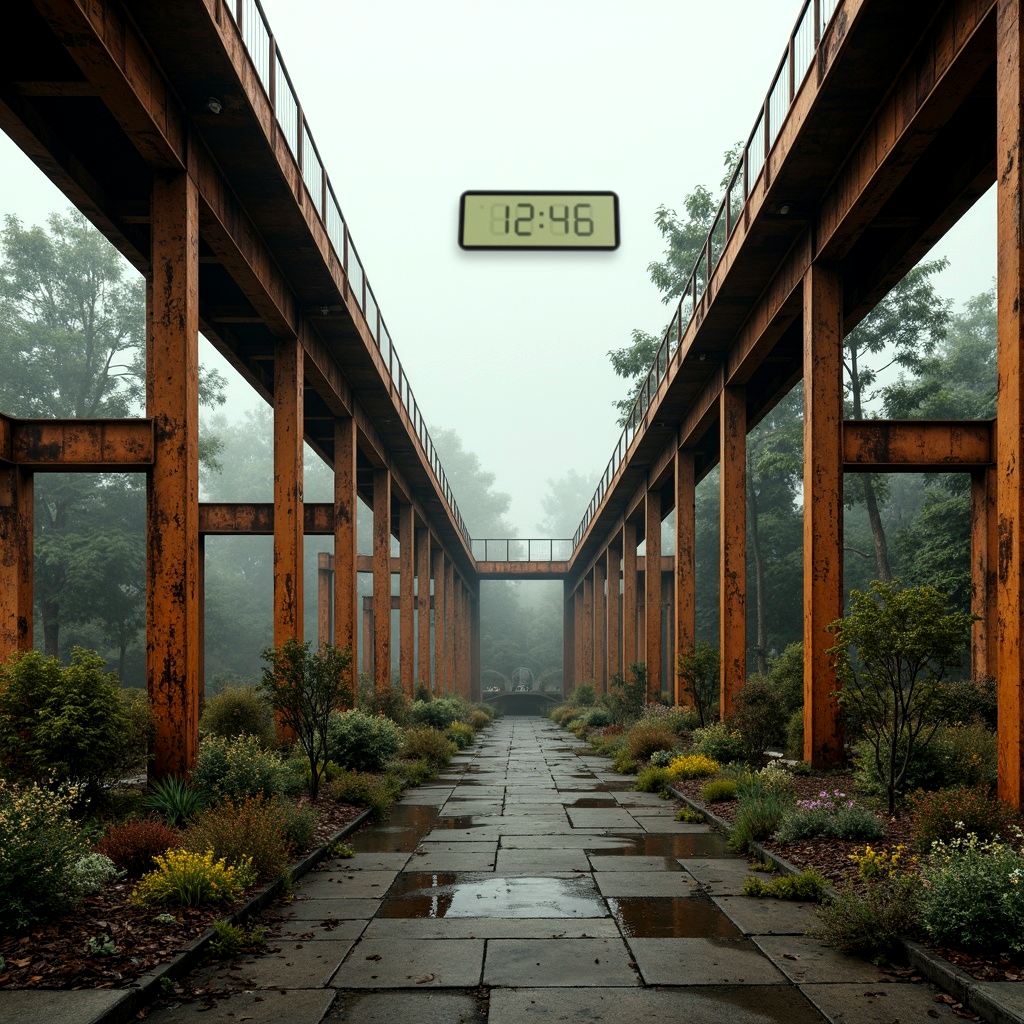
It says 12:46
